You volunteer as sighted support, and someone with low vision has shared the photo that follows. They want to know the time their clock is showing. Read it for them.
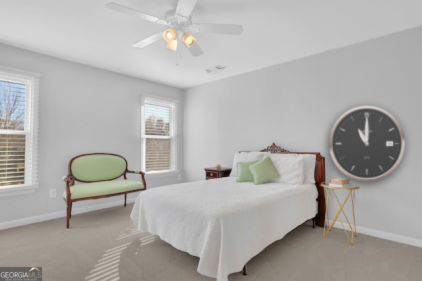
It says 11:00
